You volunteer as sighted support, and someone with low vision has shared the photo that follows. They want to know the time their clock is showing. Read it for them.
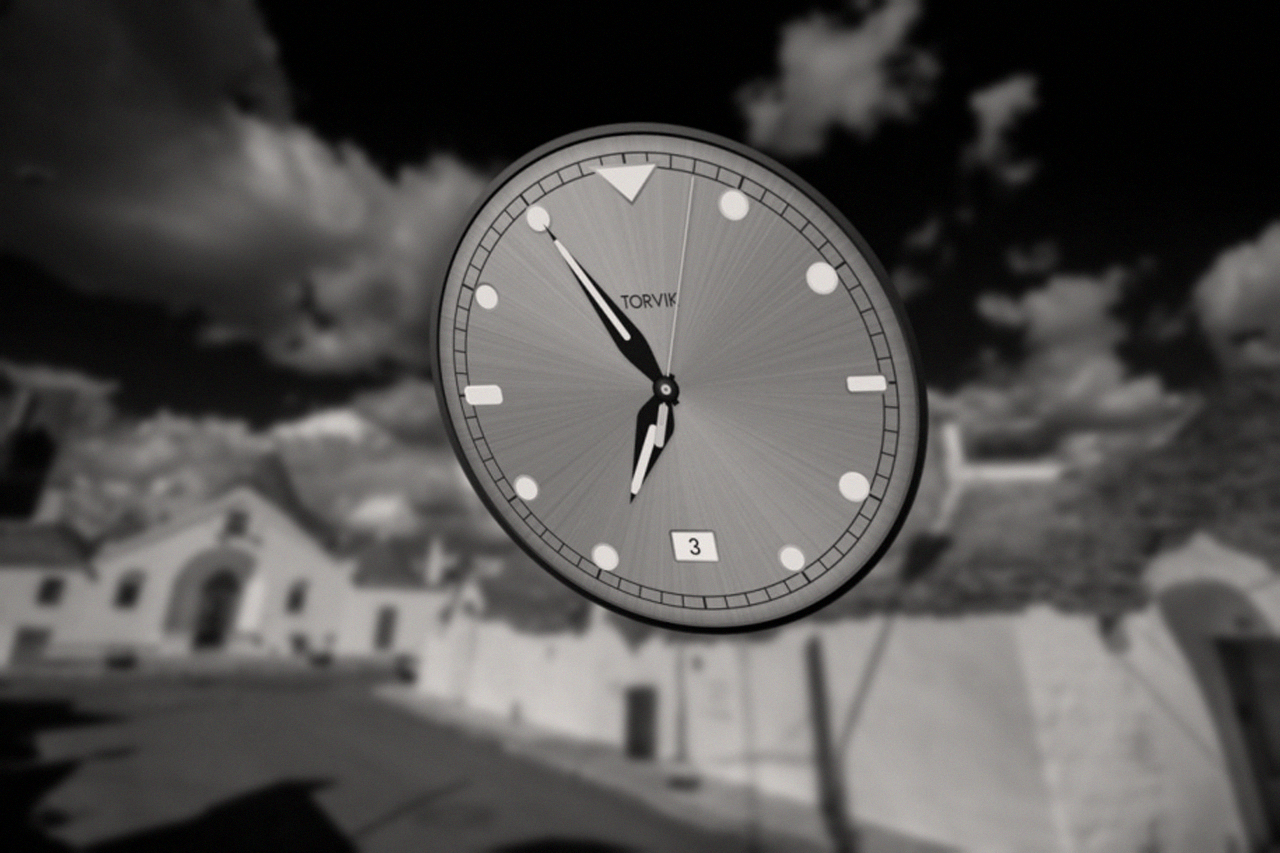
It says 6:55:03
